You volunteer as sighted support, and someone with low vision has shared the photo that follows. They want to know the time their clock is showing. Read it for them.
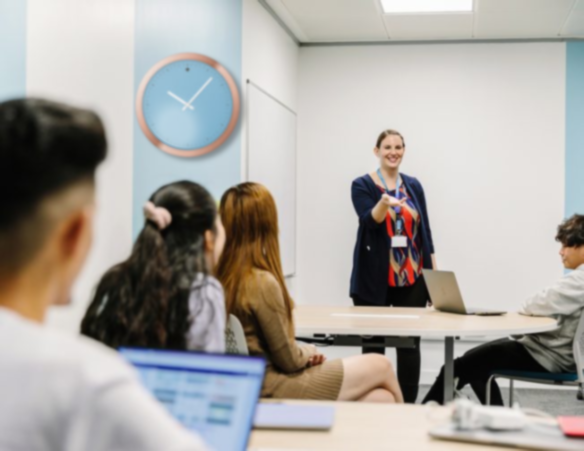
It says 10:07
